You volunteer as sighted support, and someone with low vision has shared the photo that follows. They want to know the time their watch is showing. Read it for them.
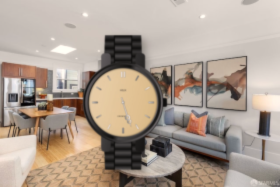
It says 5:27
